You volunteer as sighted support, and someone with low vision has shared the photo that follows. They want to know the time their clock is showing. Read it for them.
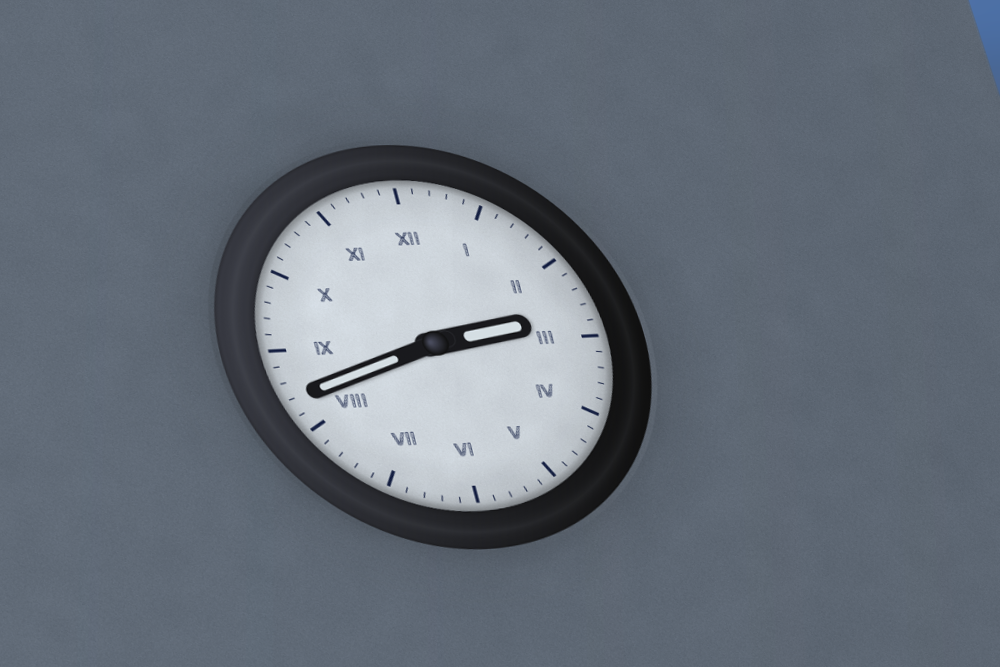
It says 2:42
